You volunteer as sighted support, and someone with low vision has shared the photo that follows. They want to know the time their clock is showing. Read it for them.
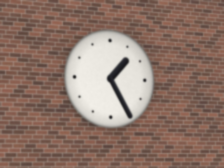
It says 1:25
